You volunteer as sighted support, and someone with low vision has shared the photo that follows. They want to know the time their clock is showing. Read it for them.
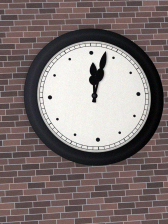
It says 12:03
